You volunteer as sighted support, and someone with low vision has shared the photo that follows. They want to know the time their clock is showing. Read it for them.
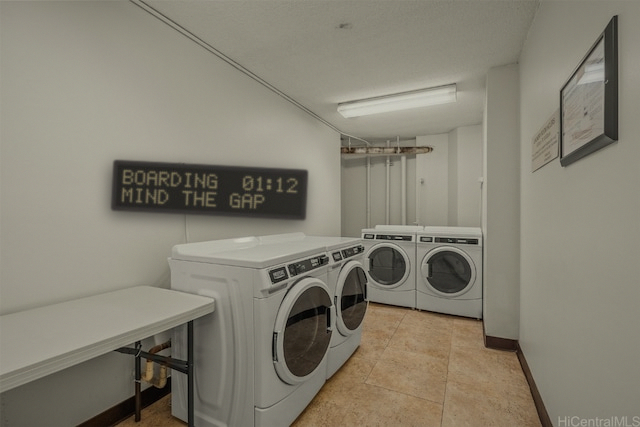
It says 1:12
